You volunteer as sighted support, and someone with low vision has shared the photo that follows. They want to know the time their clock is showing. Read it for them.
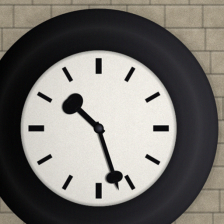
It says 10:27
